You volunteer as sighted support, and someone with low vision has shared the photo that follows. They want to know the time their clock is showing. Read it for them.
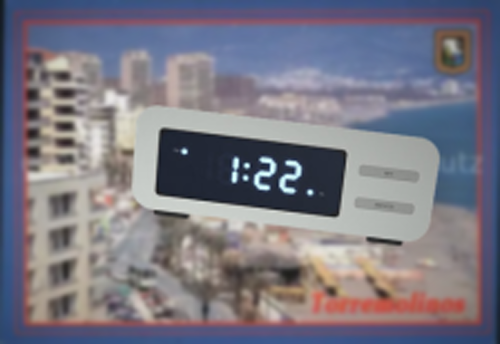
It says 1:22
